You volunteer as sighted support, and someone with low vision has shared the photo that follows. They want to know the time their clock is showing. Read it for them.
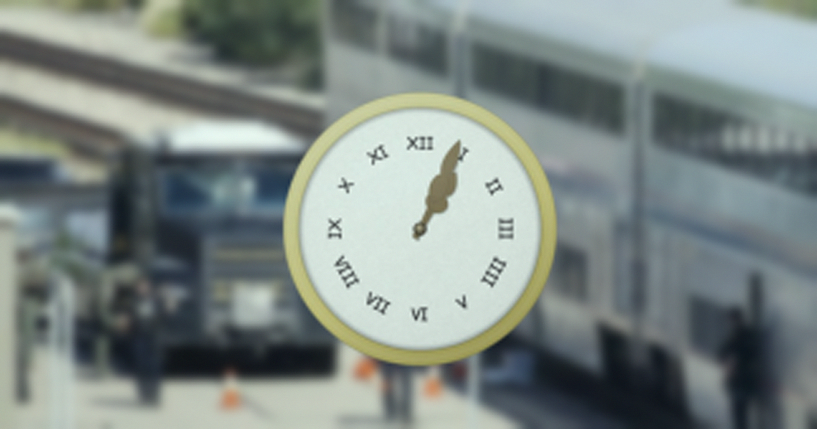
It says 1:04
